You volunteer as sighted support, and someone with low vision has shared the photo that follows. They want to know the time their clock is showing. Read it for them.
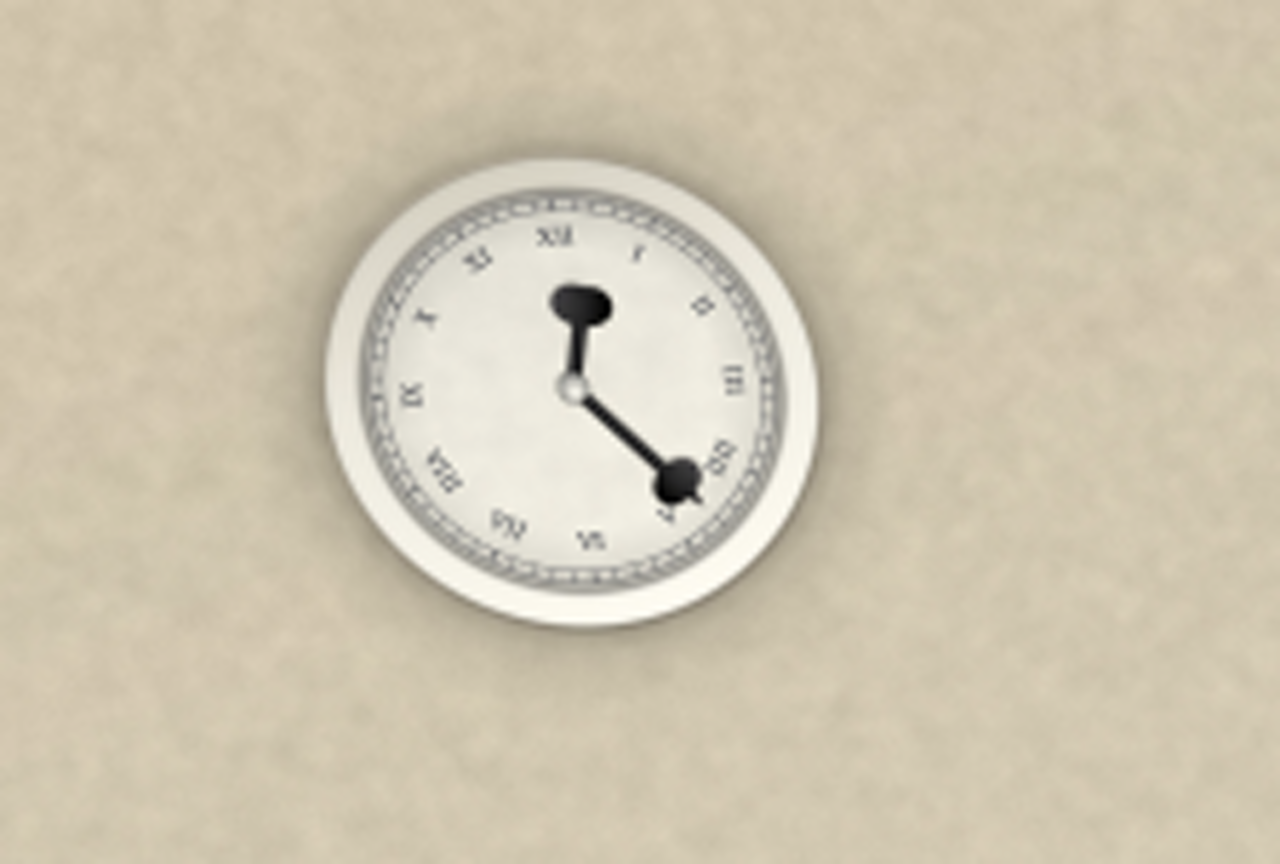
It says 12:23
